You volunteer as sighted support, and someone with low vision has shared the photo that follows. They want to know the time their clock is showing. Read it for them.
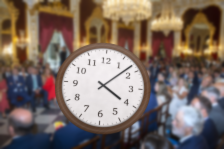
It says 4:08
